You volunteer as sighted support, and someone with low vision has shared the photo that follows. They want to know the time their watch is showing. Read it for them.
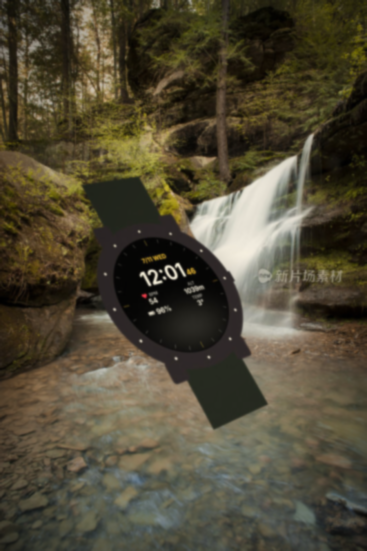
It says 12:01
